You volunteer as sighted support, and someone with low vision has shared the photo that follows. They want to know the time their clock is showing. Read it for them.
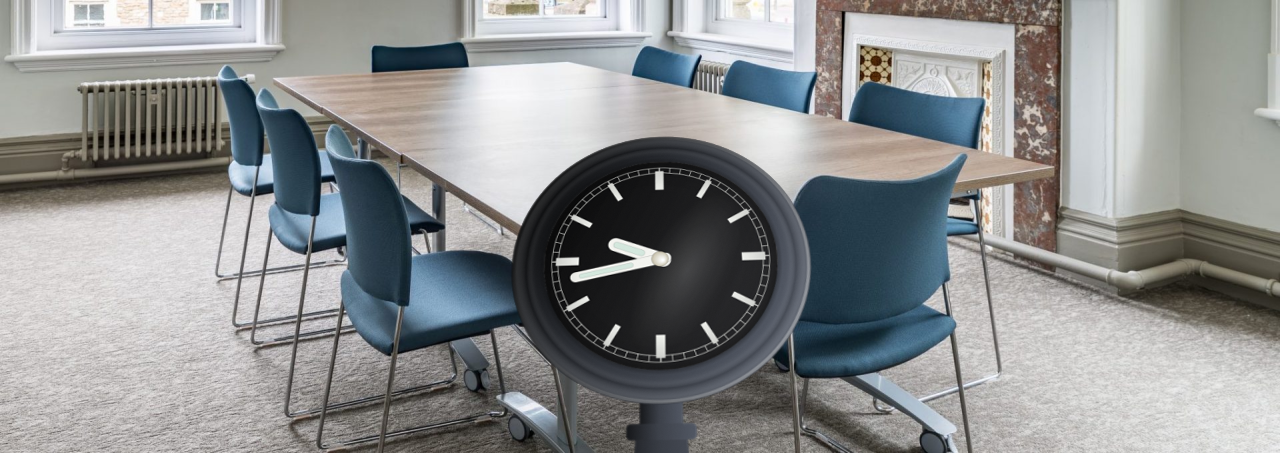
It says 9:43
